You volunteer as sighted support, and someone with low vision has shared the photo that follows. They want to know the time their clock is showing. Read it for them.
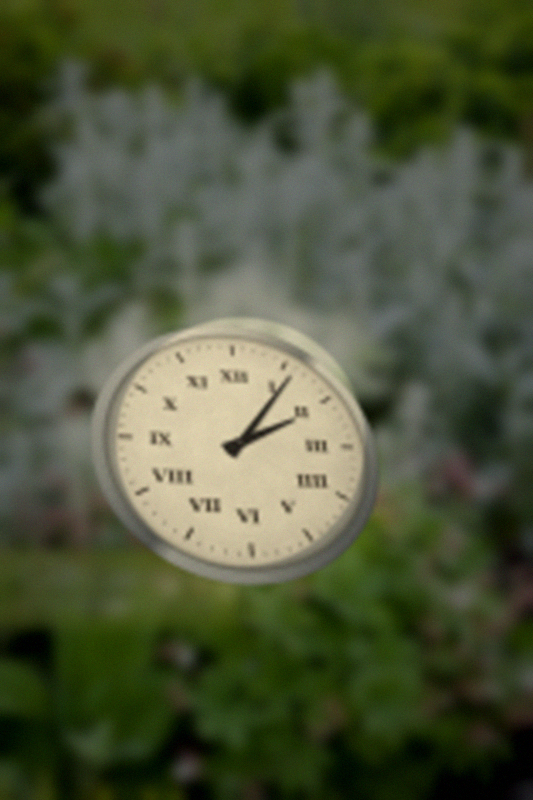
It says 2:06
